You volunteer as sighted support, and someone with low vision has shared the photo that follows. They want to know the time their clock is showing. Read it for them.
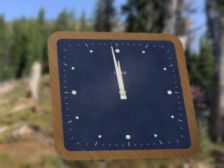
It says 11:59
